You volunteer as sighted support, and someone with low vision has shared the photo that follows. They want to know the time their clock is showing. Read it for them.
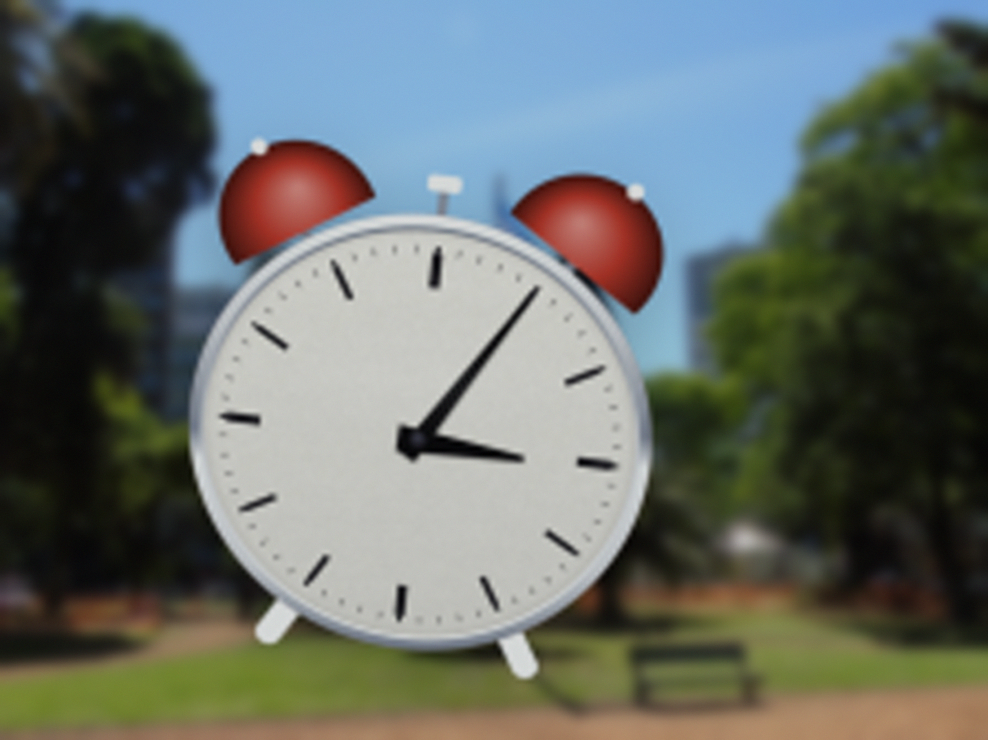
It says 3:05
